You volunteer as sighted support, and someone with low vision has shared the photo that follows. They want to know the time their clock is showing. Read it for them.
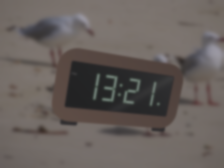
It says 13:21
